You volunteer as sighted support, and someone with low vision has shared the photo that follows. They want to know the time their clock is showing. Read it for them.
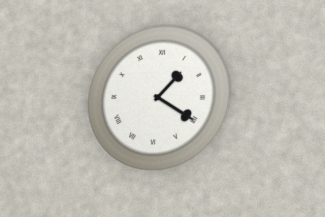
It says 1:20
